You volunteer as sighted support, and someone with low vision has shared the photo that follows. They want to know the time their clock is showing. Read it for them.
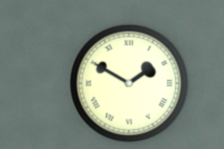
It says 1:50
